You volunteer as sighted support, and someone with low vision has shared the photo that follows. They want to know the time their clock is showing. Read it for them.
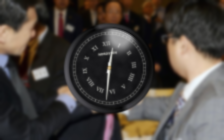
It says 12:32
